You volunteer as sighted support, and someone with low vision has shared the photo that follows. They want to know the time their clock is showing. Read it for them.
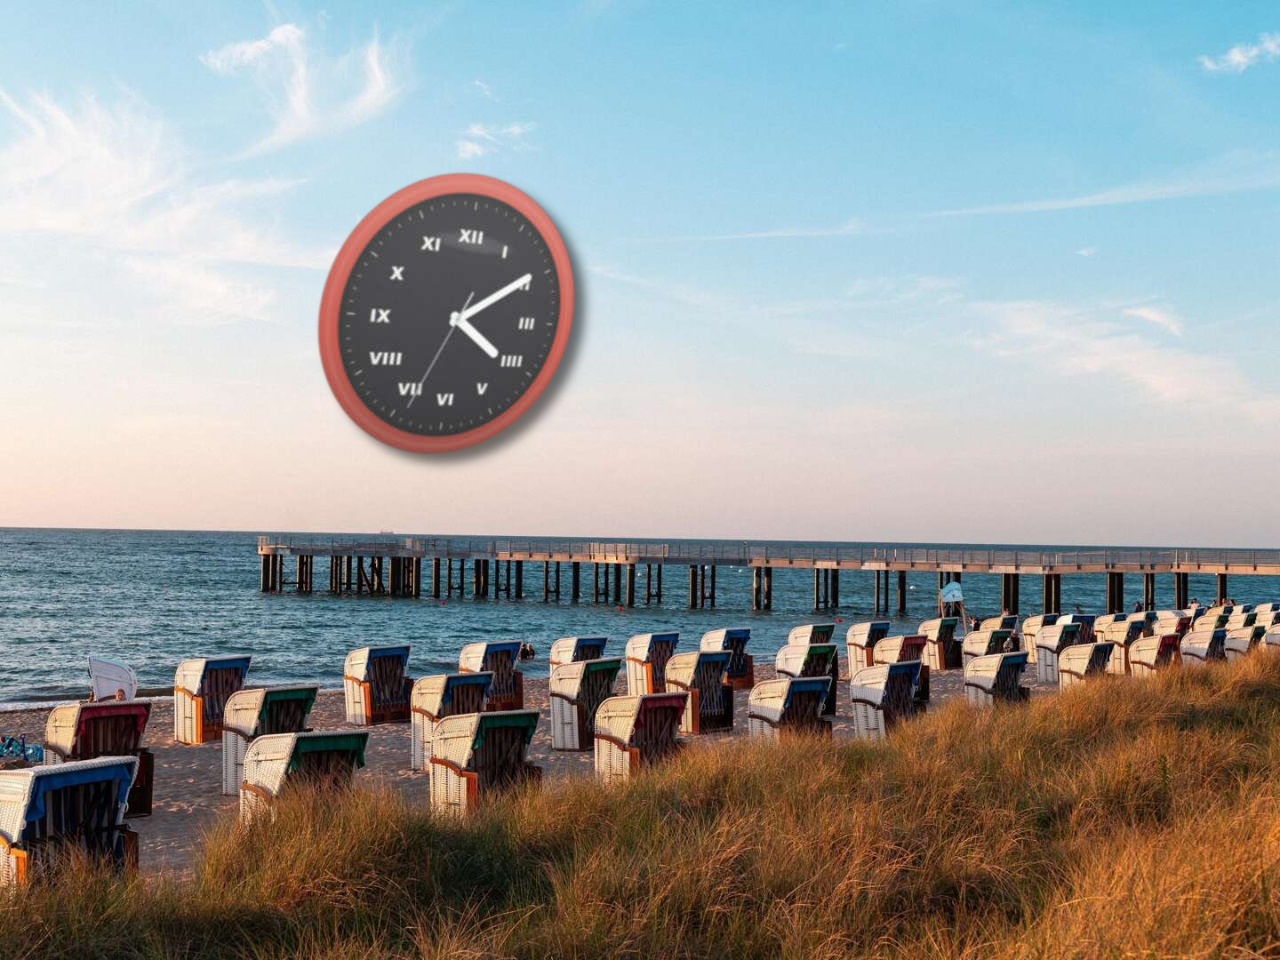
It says 4:09:34
